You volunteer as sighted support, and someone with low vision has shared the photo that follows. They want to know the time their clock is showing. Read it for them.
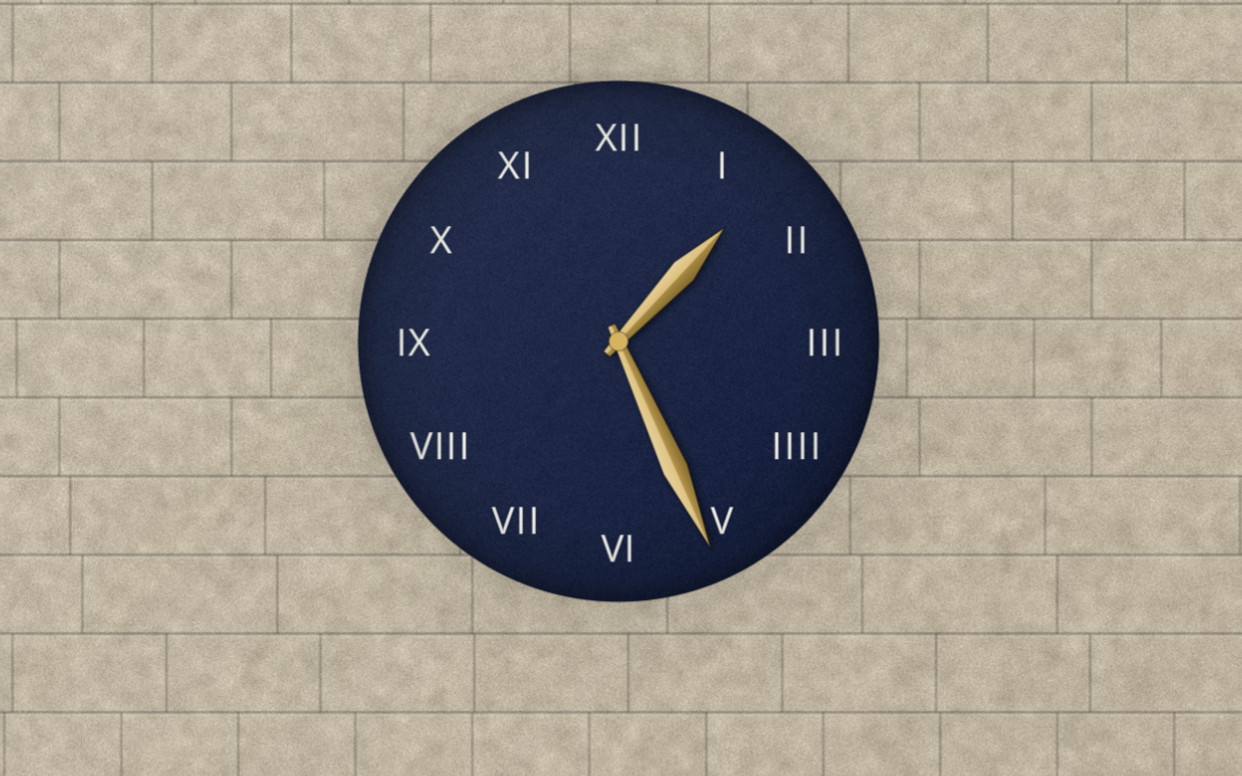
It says 1:26
